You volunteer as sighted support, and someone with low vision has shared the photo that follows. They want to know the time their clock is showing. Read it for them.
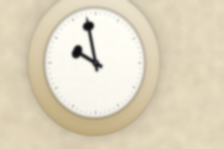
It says 9:58
